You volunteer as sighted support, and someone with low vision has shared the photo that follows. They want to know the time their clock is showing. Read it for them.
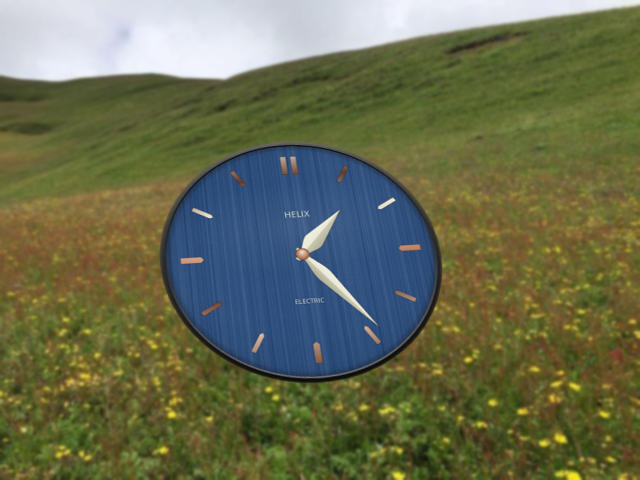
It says 1:24
